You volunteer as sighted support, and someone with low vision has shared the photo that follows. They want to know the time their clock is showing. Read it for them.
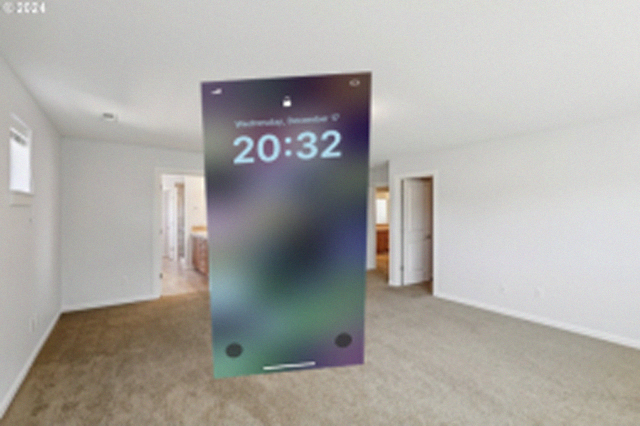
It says 20:32
